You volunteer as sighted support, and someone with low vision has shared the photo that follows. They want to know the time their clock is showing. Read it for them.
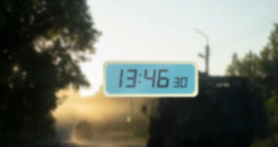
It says 13:46
